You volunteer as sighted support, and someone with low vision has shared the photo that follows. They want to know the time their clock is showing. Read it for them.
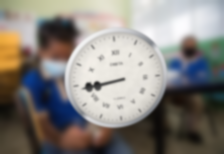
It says 8:44
